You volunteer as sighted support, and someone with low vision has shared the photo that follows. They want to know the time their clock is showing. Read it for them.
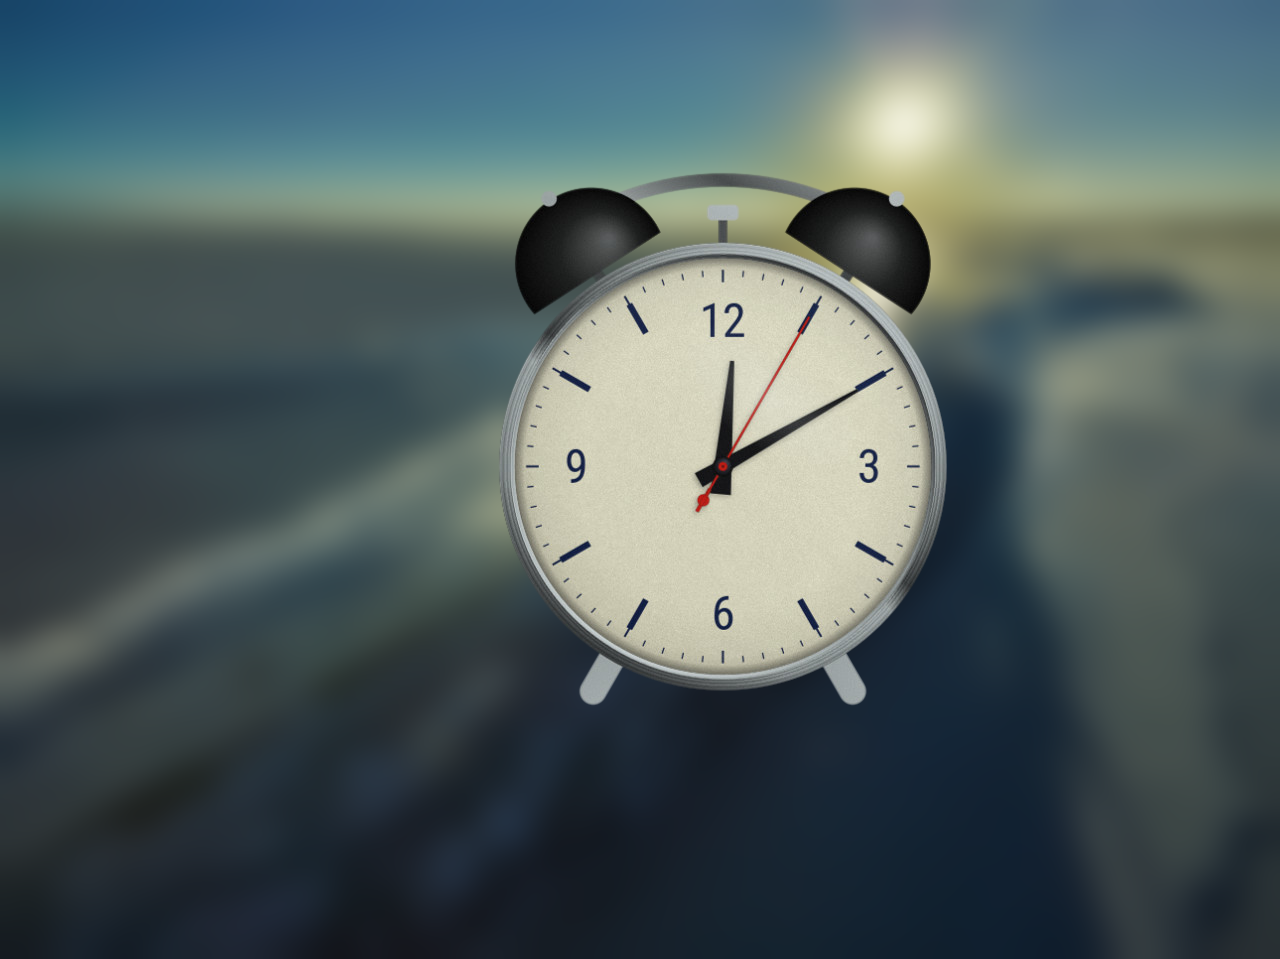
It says 12:10:05
